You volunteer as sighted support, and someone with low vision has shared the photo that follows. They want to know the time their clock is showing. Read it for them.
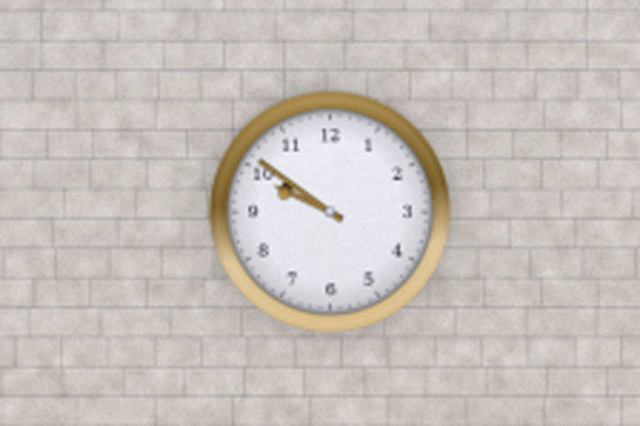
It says 9:51
